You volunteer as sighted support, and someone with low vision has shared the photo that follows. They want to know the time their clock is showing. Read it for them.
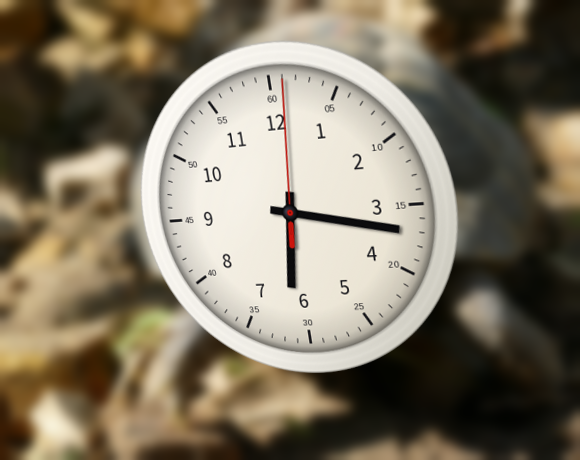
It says 6:17:01
